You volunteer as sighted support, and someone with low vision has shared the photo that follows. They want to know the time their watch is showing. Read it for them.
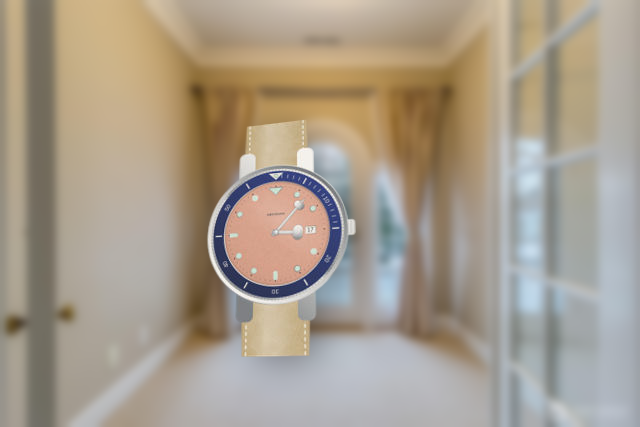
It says 3:07
